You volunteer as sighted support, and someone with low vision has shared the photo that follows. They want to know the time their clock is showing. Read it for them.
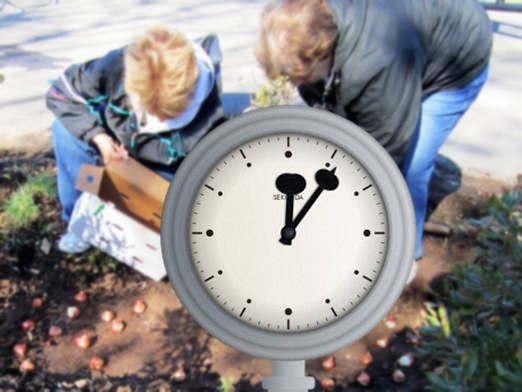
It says 12:06
